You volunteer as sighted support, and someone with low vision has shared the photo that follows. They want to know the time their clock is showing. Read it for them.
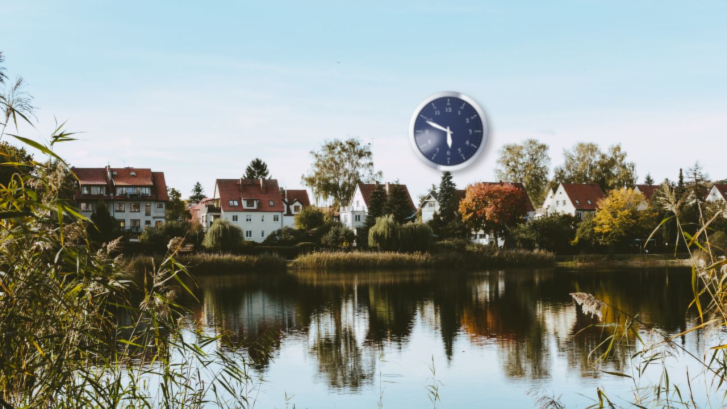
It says 5:49
